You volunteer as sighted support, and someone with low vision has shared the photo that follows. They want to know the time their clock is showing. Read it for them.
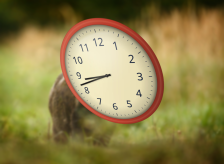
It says 8:42
